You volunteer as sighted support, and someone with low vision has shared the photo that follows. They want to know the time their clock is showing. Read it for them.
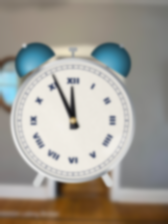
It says 11:56
